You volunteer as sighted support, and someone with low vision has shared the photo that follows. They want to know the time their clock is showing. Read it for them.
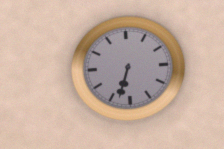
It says 6:33
